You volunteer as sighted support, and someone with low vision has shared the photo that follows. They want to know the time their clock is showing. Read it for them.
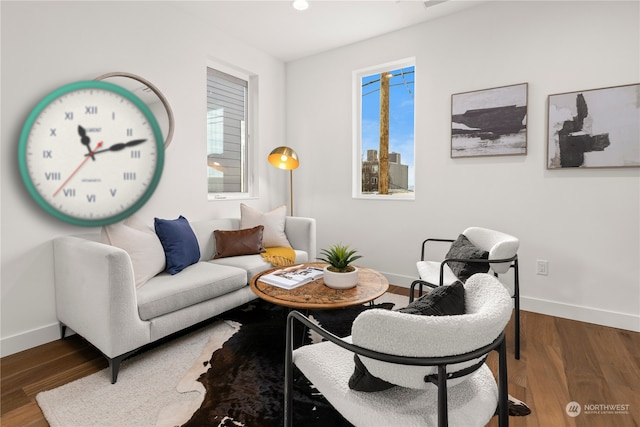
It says 11:12:37
